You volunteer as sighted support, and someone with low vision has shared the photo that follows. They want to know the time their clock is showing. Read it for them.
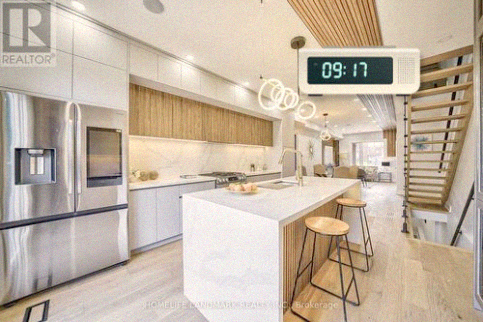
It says 9:17
